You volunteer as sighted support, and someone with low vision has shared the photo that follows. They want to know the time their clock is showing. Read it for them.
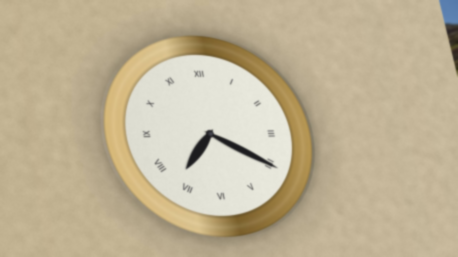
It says 7:20
